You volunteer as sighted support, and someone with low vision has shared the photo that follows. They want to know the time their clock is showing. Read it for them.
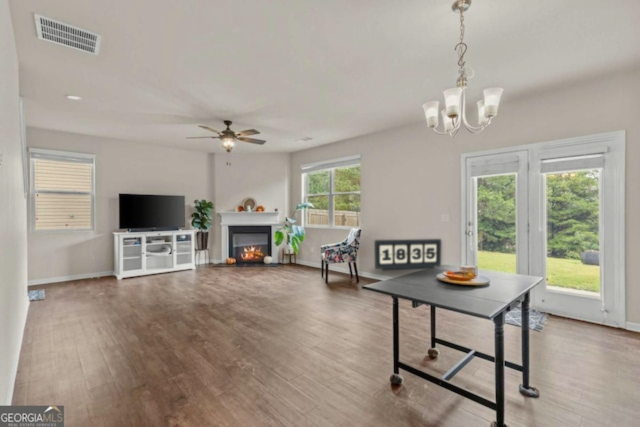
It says 18:35
